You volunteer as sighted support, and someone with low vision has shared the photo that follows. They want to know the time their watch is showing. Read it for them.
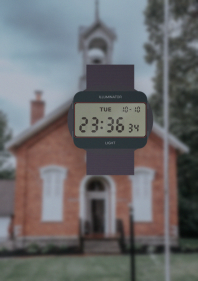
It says 23:36:34
